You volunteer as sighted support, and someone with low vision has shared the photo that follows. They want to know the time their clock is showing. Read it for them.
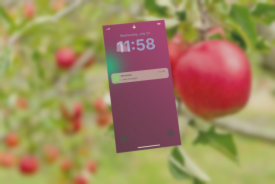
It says 11:58
